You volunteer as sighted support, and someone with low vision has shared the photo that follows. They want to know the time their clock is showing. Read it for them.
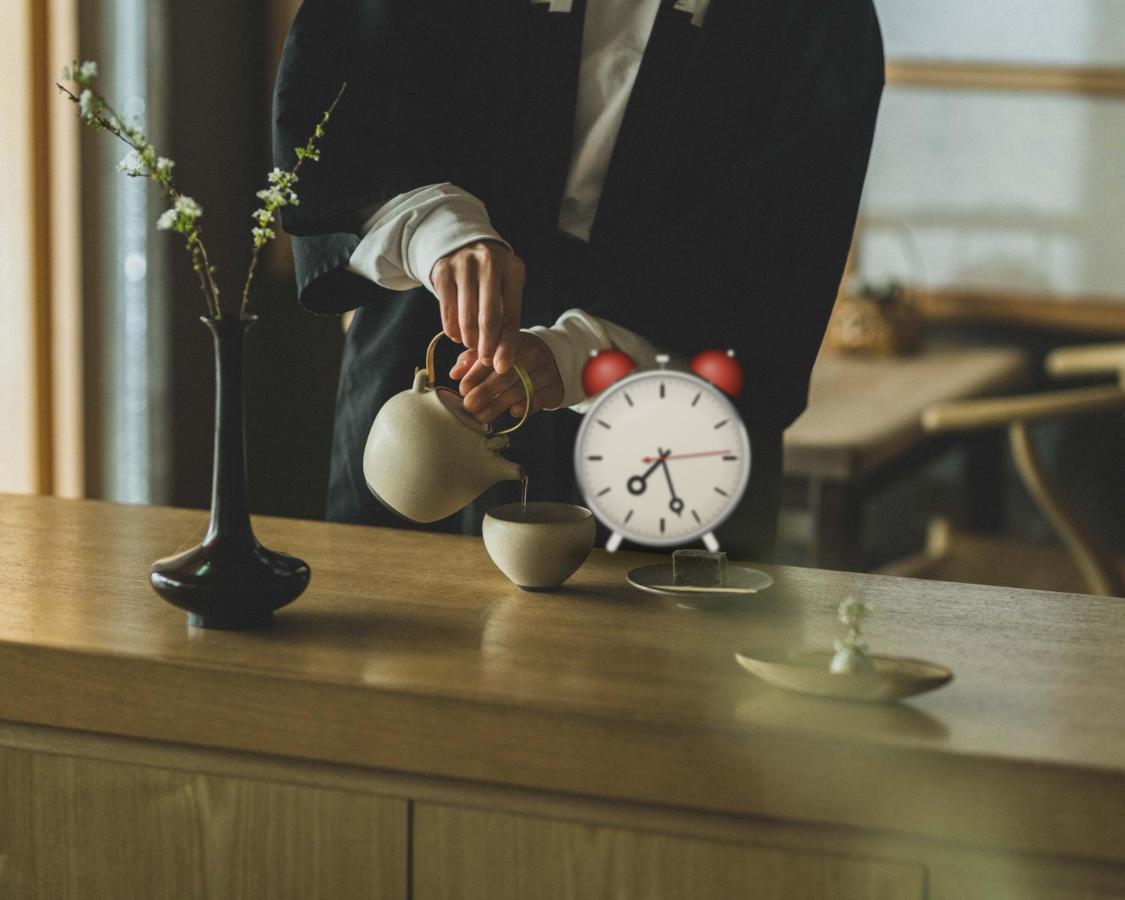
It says 7:27:14
